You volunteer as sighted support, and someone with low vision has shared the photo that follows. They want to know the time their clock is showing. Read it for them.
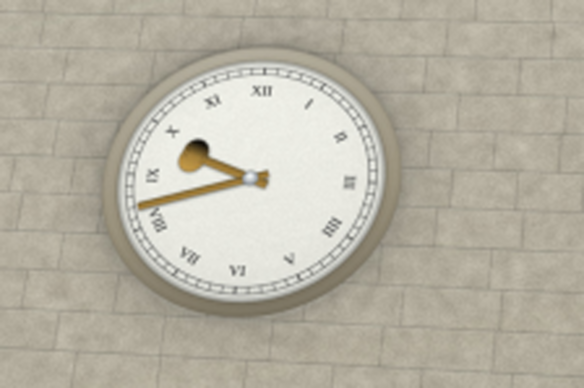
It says 9:42
